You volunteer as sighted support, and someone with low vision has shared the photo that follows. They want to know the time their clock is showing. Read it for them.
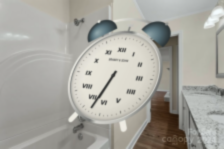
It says 6:33
